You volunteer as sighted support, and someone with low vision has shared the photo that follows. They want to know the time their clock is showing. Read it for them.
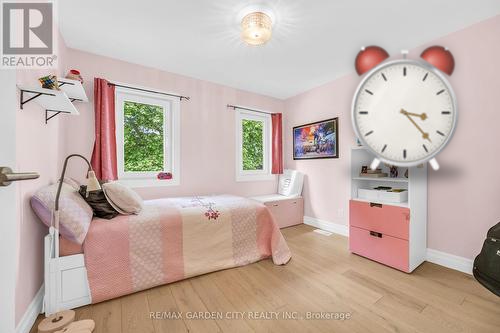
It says 3:23
